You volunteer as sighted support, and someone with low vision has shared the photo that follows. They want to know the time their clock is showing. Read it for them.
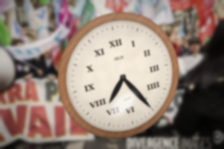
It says 7:25
